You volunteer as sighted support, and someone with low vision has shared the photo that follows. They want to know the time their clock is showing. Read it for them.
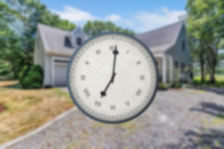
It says 7:01
